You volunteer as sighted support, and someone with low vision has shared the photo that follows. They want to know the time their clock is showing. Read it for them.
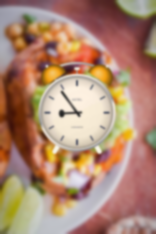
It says 8:54
